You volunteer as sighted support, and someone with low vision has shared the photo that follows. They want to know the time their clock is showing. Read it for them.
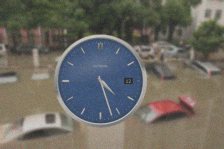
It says 4:27
